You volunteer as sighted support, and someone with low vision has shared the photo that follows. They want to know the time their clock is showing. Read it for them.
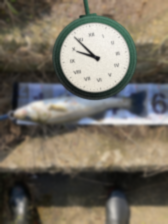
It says 9:54
